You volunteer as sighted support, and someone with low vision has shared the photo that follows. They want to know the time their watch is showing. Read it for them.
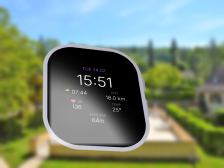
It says 15:51
